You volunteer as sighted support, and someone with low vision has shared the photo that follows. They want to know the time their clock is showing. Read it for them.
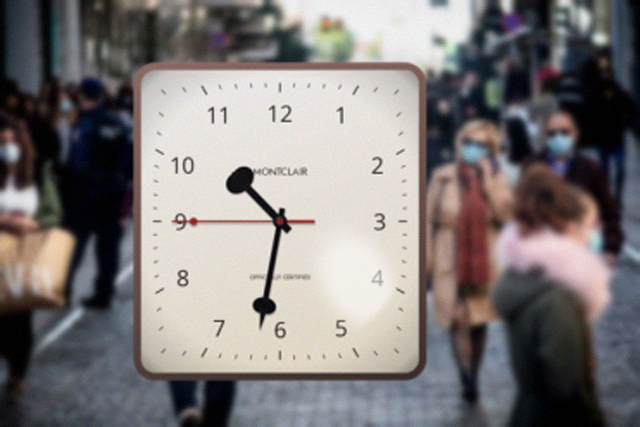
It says 10:31:45
